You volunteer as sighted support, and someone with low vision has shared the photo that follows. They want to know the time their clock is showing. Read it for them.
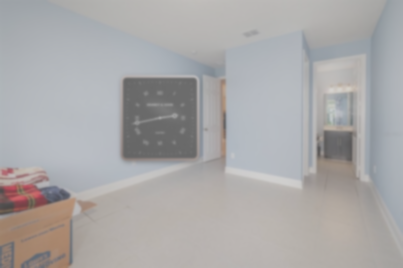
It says 2:43
